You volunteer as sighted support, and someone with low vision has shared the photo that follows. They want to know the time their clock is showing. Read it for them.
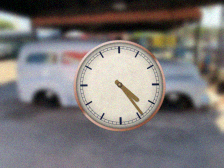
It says 4:24
